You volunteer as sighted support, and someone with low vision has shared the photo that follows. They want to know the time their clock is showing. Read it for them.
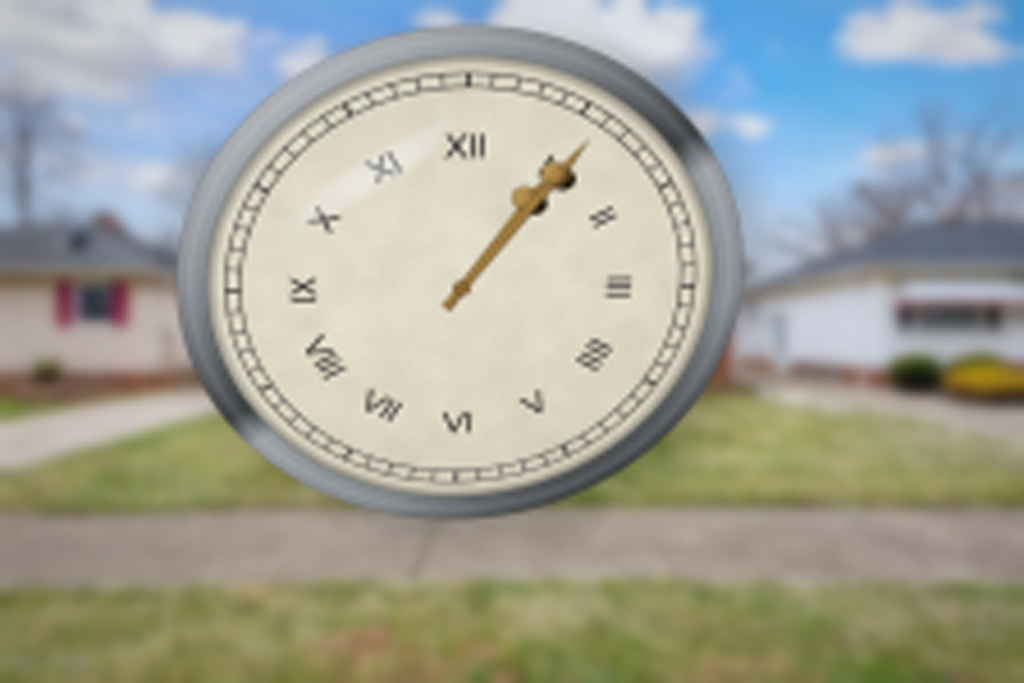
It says 1:06
